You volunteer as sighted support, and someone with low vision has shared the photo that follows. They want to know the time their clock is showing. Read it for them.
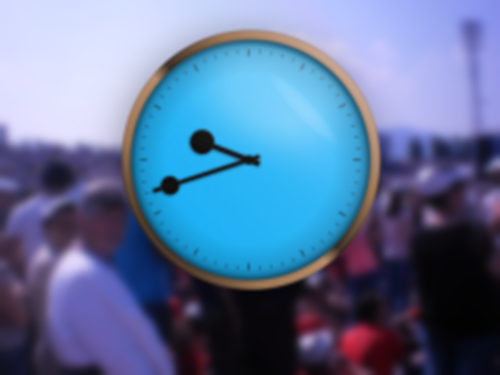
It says 9:42
